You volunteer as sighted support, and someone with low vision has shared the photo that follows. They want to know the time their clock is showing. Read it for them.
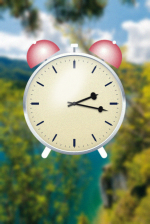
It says 2:17
